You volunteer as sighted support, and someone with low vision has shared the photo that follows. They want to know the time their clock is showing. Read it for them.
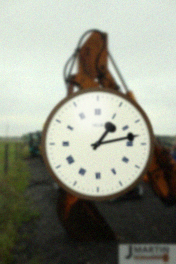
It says 1:13
